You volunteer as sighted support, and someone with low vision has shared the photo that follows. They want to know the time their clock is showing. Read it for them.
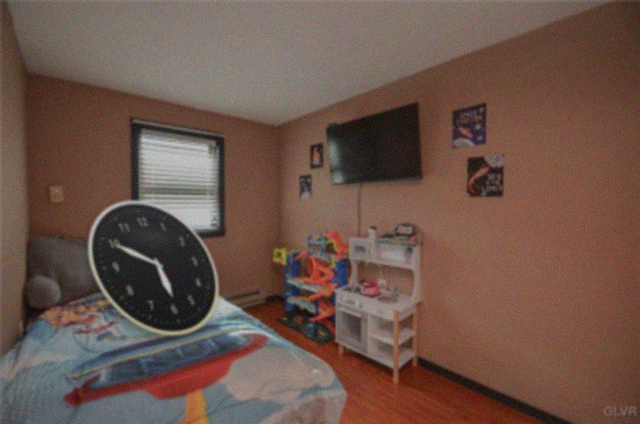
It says 5:50
